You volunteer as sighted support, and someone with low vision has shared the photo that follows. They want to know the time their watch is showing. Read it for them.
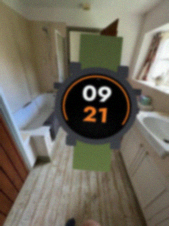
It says 9:21
